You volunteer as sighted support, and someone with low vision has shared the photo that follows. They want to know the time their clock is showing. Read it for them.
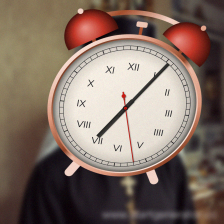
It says 7:05:27
